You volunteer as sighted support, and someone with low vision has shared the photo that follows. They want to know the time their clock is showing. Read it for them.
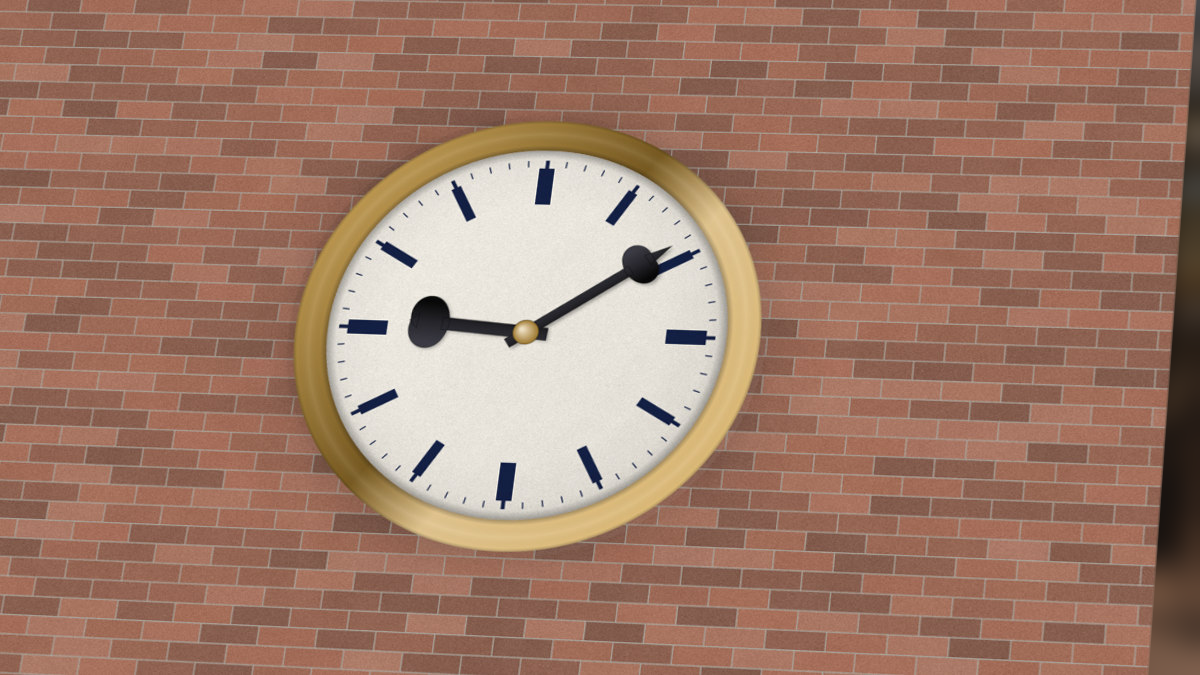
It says 9:09
